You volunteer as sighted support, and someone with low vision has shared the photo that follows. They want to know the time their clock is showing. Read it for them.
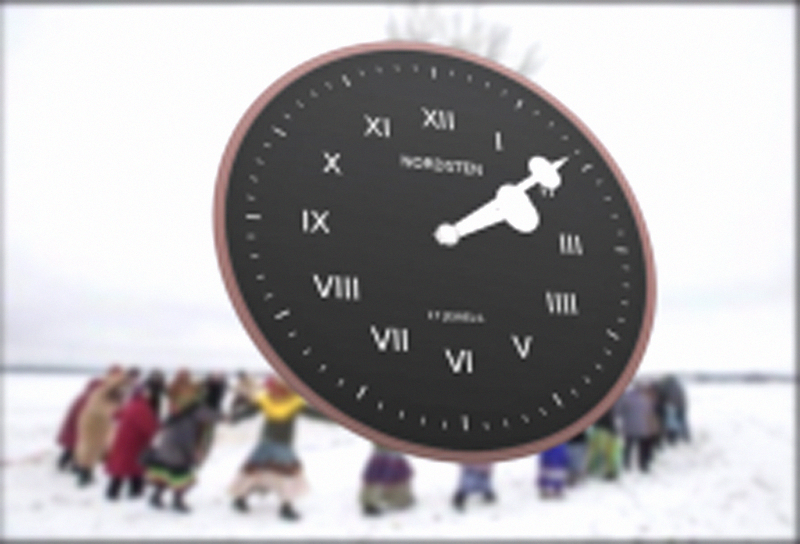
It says 2:09
